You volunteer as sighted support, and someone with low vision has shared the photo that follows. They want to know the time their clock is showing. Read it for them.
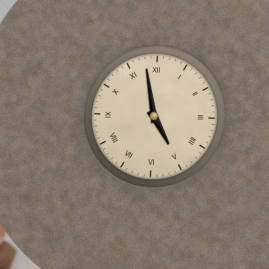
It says 4:58
